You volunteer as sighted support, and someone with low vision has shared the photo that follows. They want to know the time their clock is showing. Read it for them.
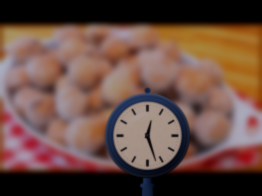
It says 12:27
